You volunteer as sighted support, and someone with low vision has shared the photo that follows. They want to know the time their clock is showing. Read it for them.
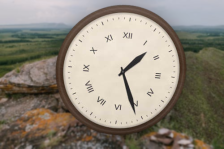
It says 1:26
